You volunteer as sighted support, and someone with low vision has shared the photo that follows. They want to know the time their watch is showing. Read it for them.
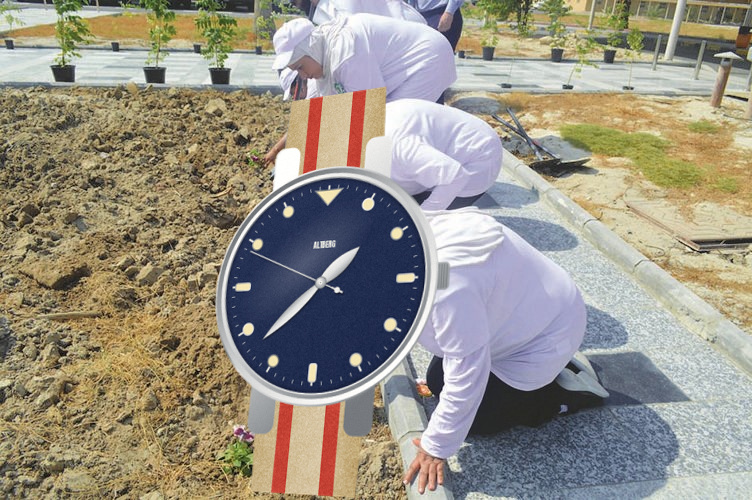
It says 1:37:49
